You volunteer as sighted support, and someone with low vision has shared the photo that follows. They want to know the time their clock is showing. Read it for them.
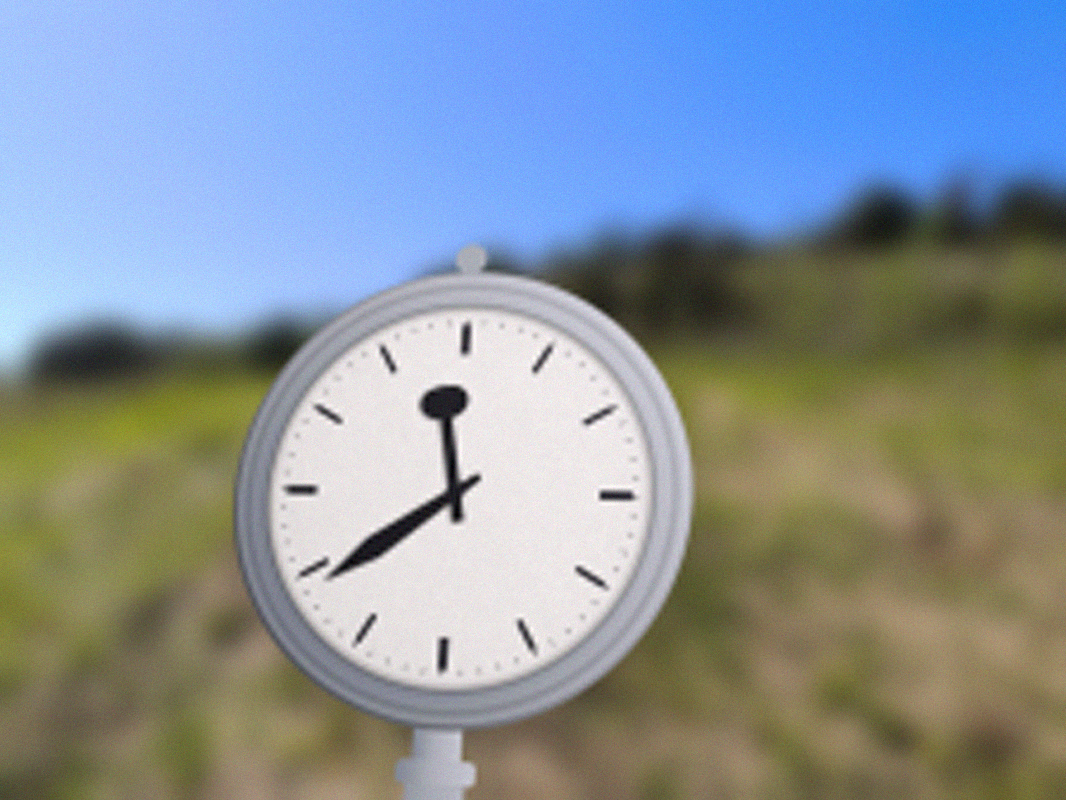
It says 11:39
